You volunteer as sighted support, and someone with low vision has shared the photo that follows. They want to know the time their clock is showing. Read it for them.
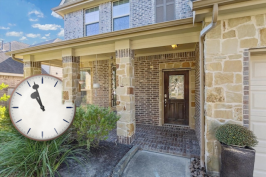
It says 10:57
